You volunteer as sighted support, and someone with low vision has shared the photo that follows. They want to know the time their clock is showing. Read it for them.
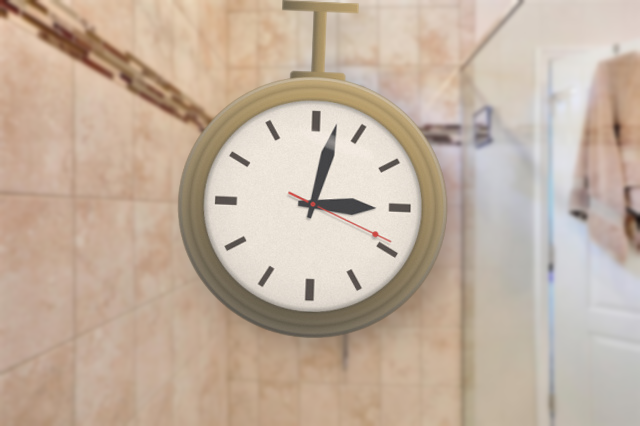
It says 3:02:19
